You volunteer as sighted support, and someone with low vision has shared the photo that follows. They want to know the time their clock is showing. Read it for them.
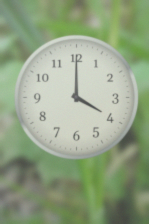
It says 4:00
